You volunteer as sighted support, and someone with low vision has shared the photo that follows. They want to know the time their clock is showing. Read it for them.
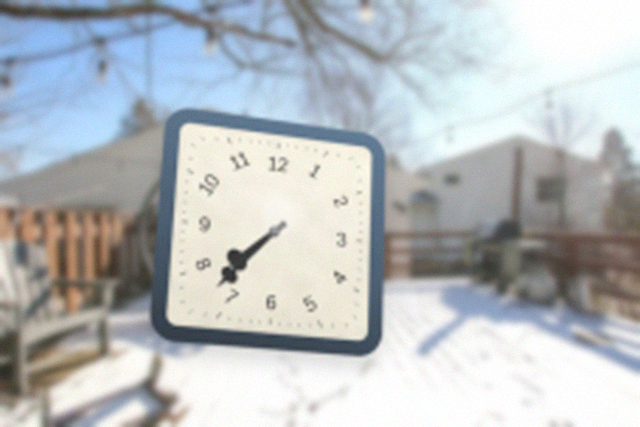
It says 7:37
